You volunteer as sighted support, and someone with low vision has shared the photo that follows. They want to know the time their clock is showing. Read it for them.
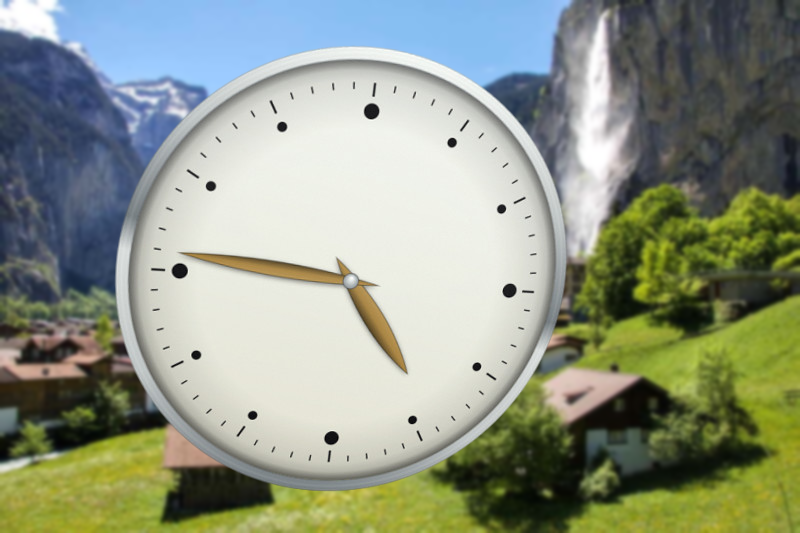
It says 4:46
